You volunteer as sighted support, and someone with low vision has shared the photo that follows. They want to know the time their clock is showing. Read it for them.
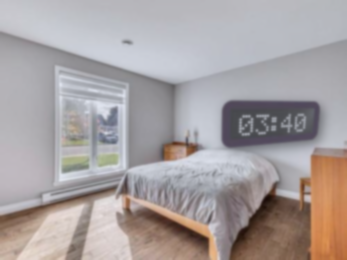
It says 3:40
